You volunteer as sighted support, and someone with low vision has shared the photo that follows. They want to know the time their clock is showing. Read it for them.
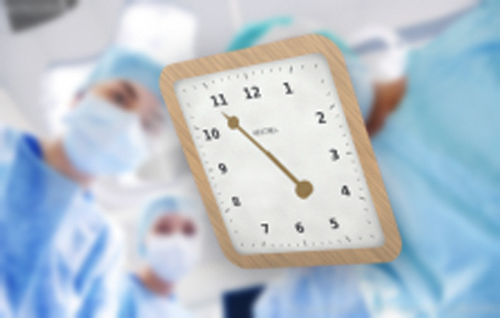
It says 4:54
